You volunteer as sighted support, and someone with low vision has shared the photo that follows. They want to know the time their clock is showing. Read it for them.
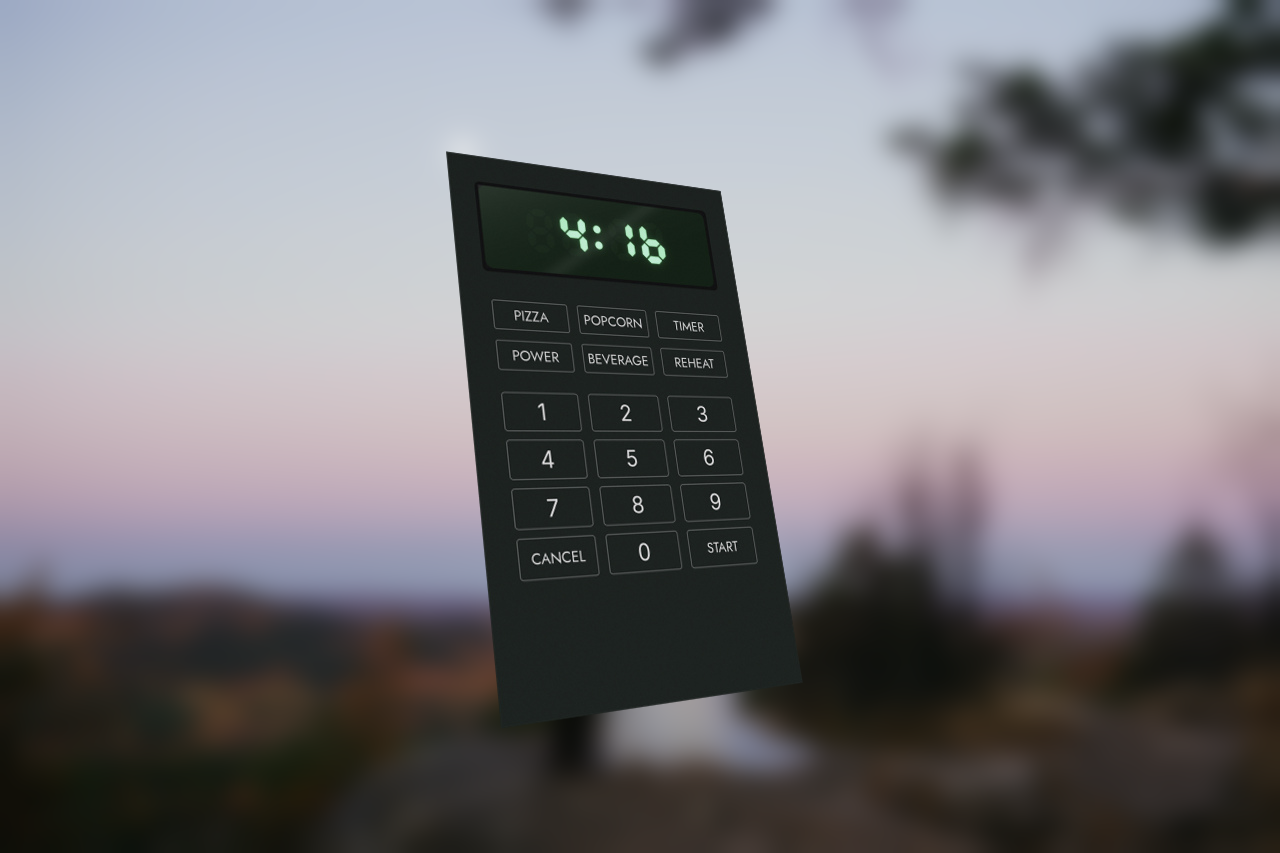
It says 4:16
